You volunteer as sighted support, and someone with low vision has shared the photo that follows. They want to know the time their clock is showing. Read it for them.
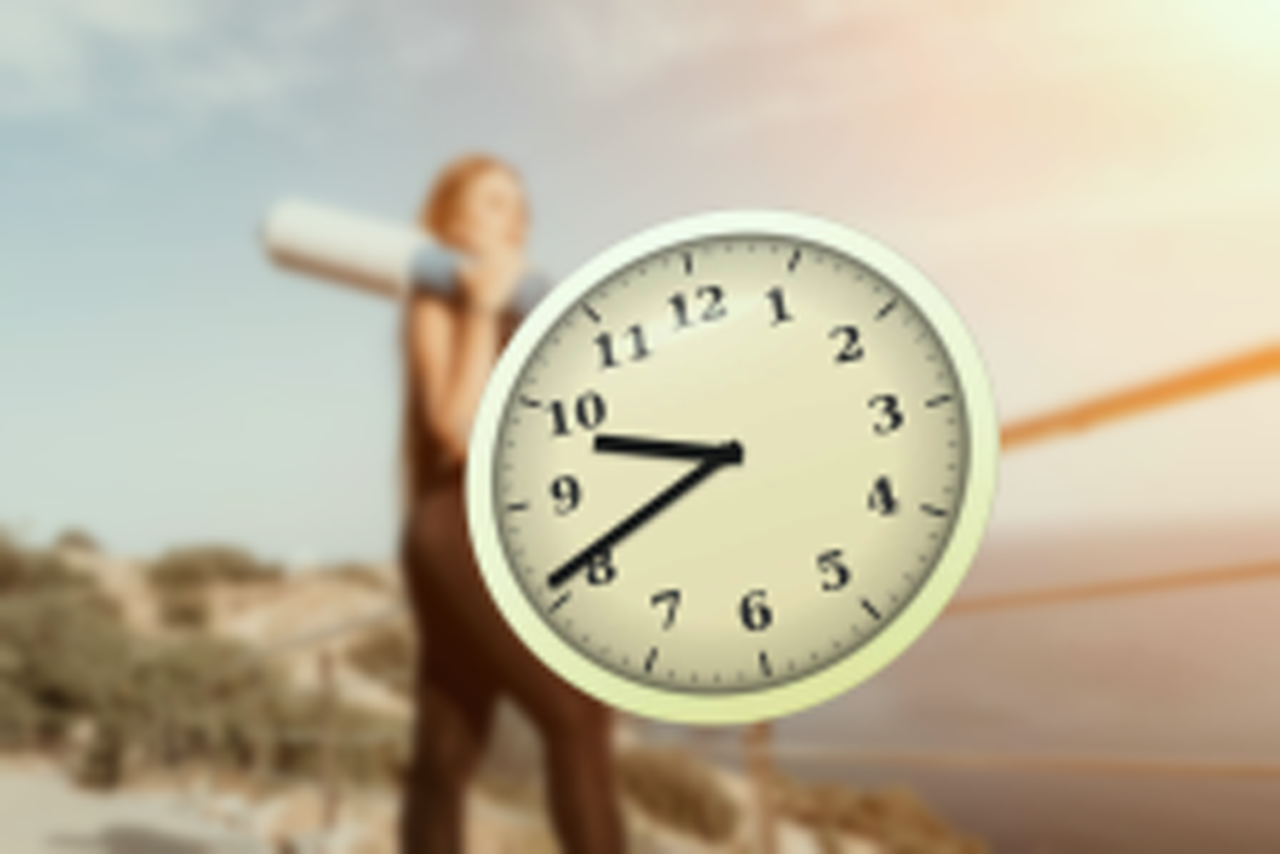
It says 9:41
